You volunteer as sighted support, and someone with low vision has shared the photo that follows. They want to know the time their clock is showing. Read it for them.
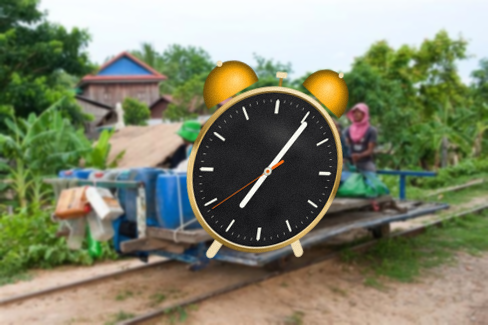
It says 7:05:39
